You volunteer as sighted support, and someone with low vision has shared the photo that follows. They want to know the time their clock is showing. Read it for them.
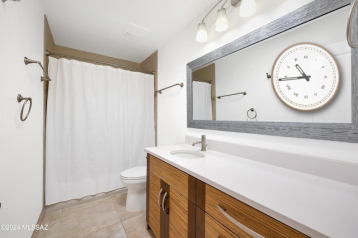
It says 10:44
